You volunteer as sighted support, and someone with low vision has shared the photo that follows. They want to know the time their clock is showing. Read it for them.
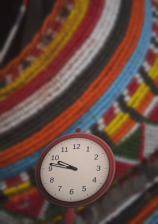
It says 9:47
